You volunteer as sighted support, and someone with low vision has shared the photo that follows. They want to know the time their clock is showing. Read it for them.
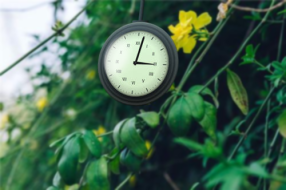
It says 3:02
